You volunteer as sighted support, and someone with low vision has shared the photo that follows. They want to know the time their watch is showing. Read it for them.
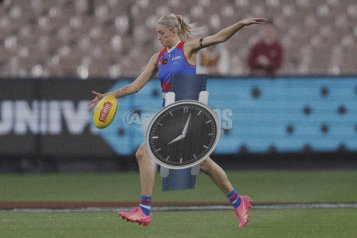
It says 8:02
